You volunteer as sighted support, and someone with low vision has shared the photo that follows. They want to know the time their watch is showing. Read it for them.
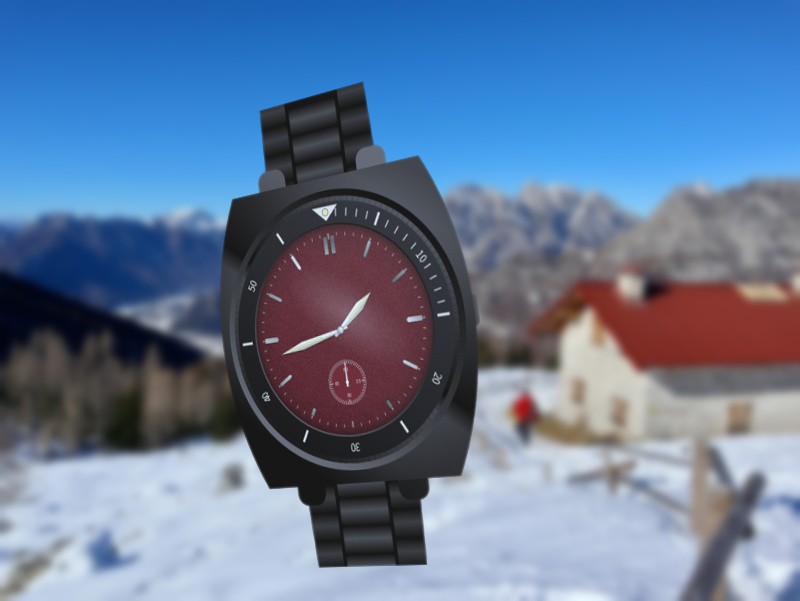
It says 1:43
